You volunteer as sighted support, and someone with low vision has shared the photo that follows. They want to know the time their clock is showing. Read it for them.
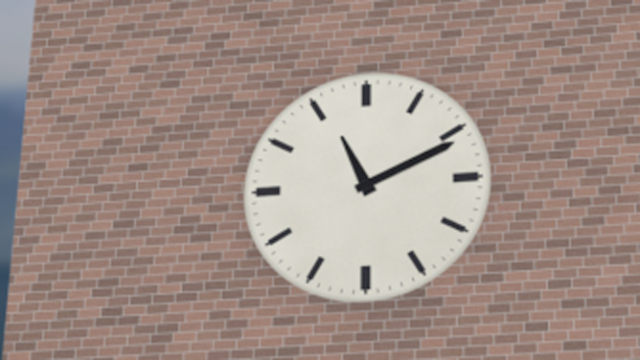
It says 11:11
